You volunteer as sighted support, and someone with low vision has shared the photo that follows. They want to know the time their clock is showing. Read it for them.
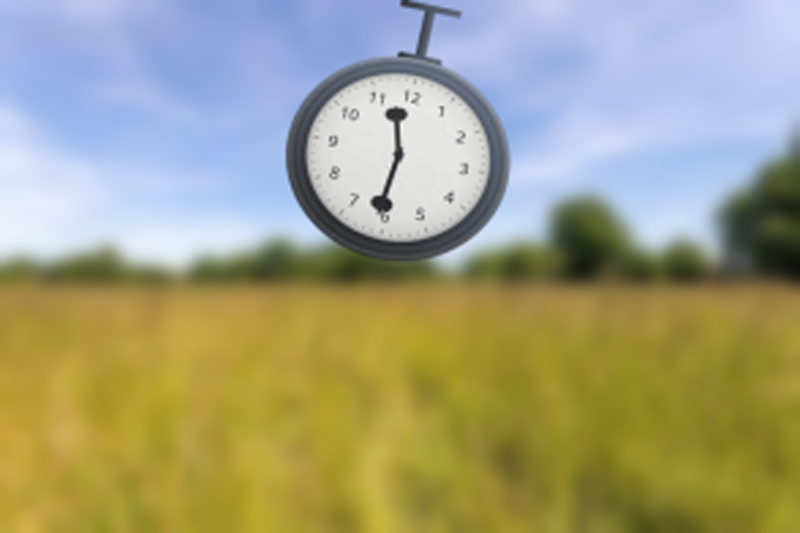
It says 11:31
